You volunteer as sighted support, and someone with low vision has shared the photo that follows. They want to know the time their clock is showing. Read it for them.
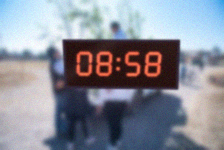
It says 8:58
